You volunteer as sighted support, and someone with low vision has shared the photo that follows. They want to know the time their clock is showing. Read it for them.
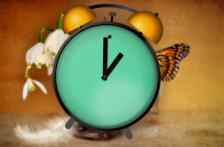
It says 12:59
